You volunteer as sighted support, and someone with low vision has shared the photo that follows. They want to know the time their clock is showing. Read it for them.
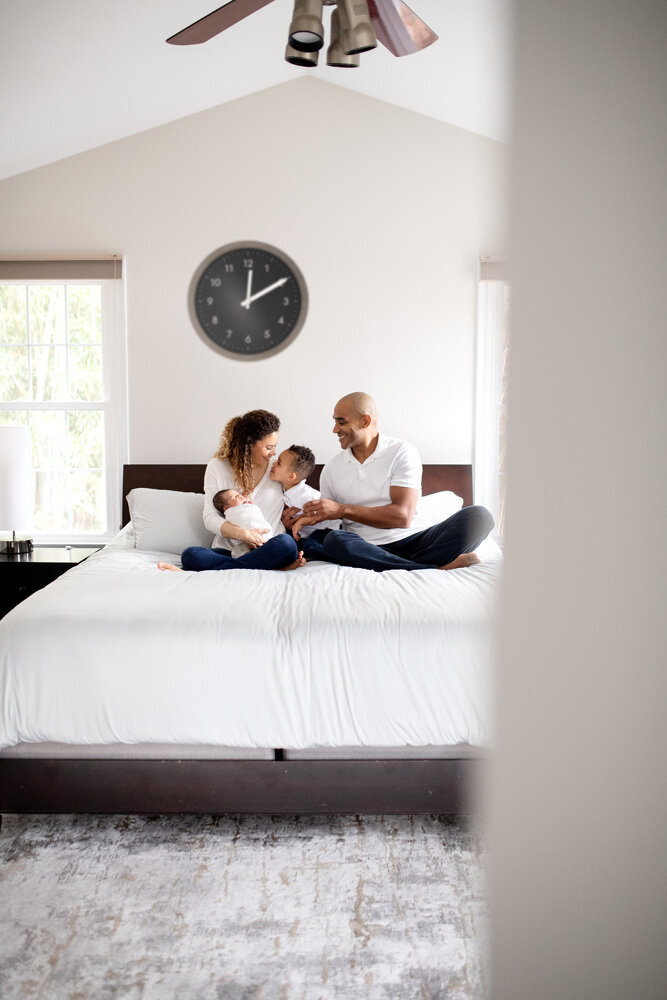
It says 12:10
